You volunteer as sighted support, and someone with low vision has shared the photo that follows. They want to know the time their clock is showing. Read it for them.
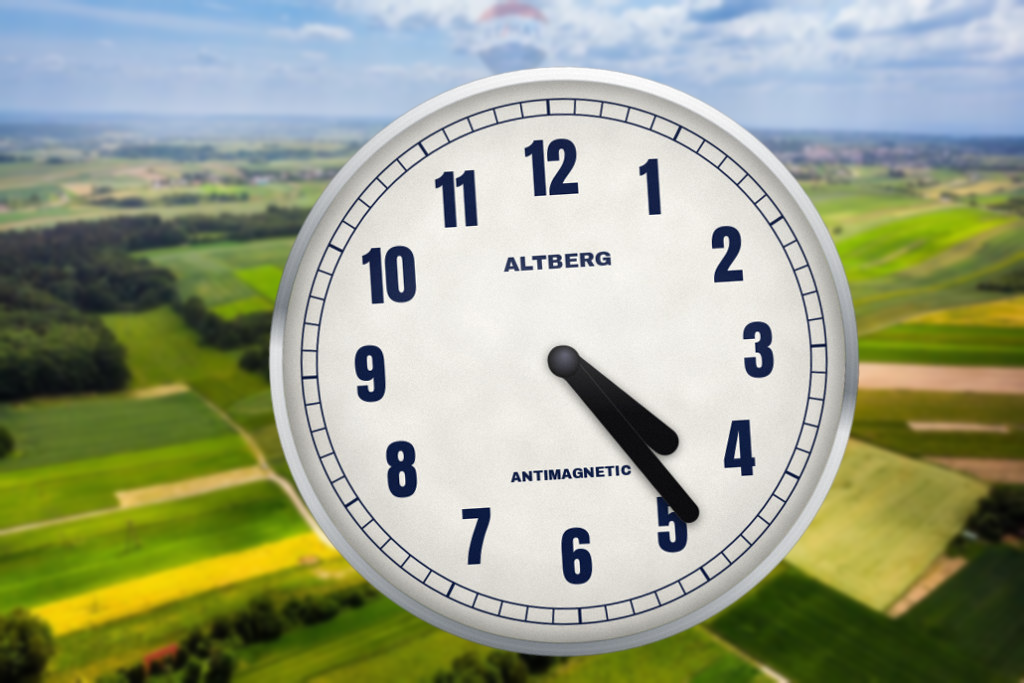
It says 4:24
